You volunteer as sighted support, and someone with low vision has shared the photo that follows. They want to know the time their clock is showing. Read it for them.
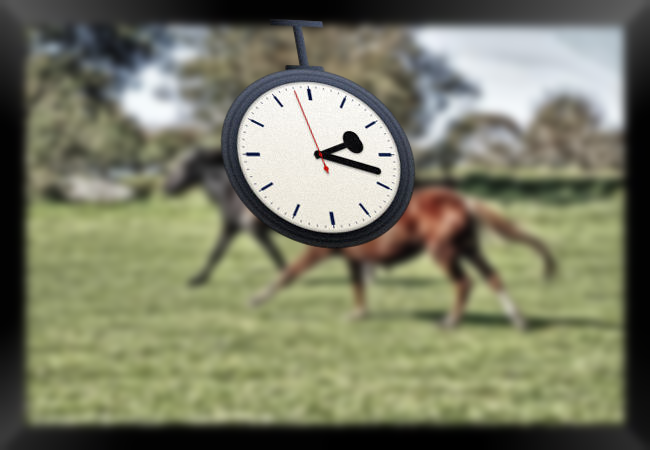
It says 2:17:58
